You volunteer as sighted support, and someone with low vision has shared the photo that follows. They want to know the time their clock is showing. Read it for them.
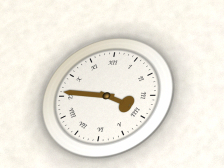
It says 3:46
